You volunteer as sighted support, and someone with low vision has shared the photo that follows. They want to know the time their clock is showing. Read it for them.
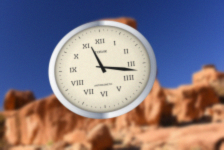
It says 11:17
